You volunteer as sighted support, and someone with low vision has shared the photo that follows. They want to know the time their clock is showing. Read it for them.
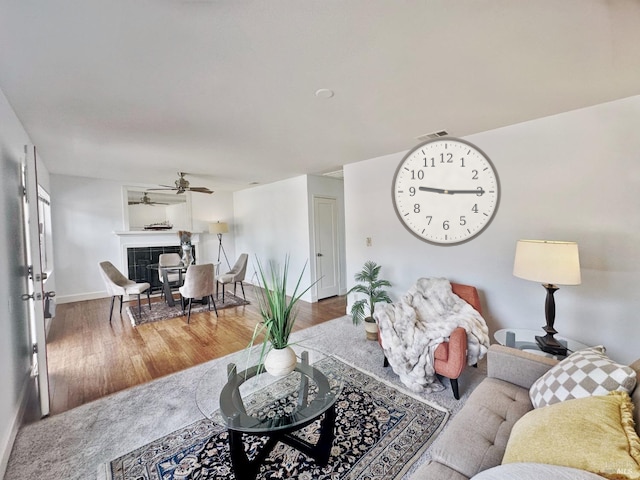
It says 9:15
